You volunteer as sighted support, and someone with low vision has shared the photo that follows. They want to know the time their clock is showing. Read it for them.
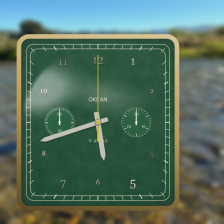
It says 5:42
